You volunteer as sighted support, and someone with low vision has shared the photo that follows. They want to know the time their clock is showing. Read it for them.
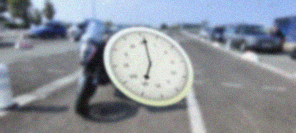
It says 7:01
